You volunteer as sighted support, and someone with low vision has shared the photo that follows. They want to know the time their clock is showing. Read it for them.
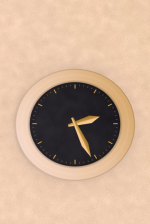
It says 2:26
